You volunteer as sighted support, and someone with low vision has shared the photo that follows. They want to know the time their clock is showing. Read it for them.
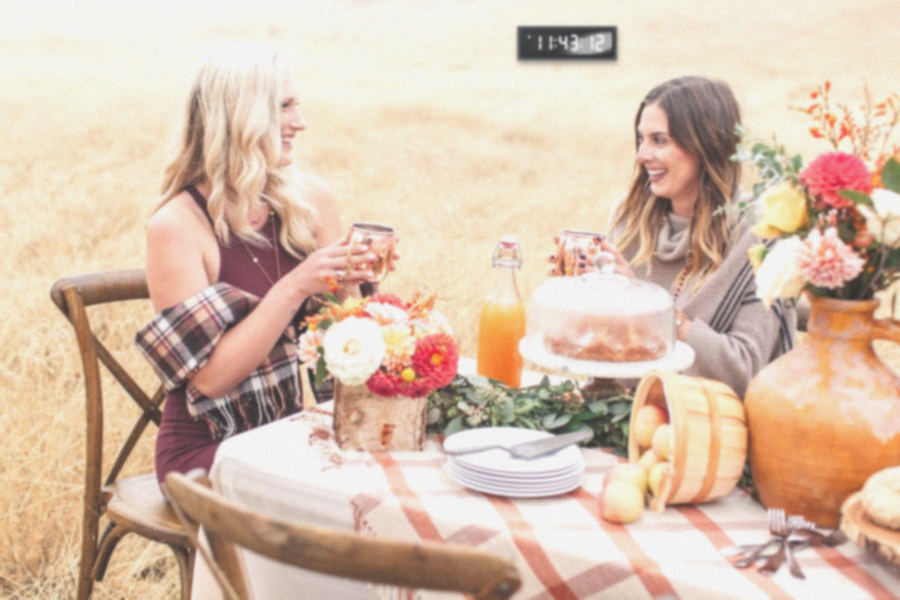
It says 11:43:12
